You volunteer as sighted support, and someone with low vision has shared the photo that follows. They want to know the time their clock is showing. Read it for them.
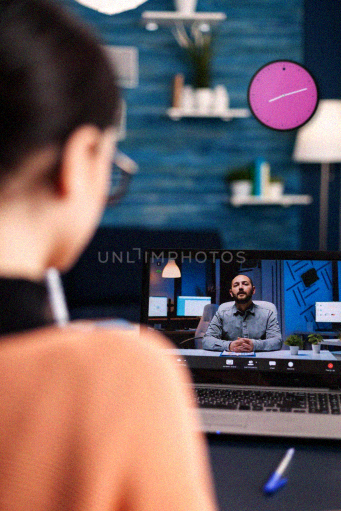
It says 8:12
